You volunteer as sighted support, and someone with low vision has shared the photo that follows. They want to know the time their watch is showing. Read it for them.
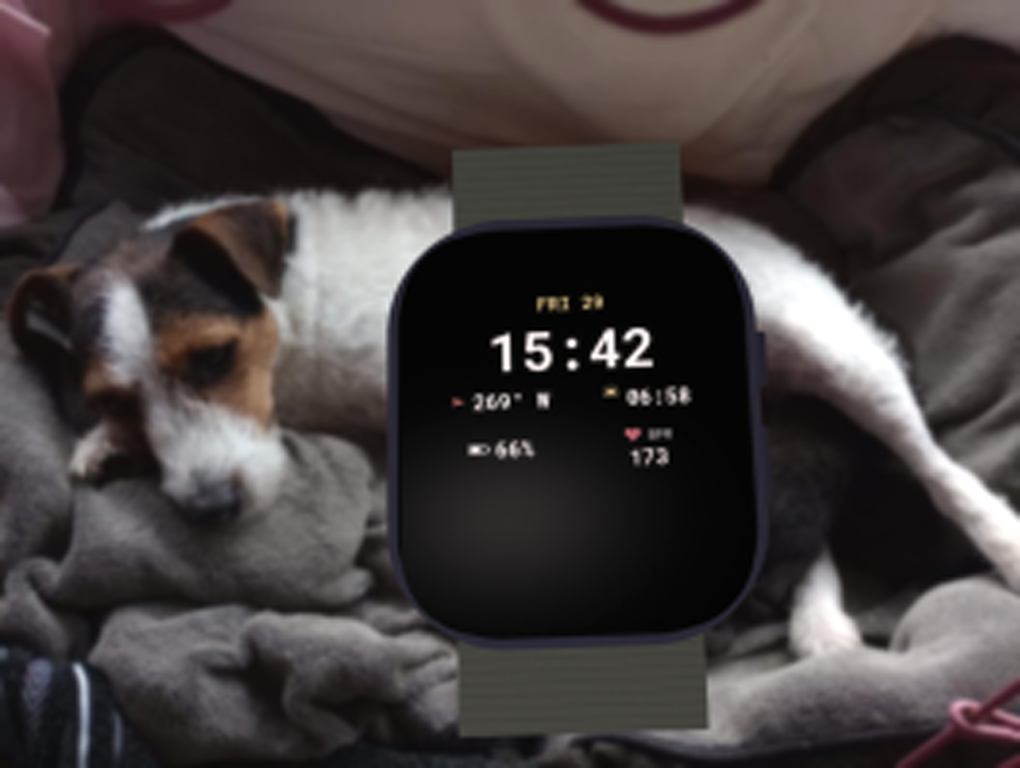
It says 15:42
